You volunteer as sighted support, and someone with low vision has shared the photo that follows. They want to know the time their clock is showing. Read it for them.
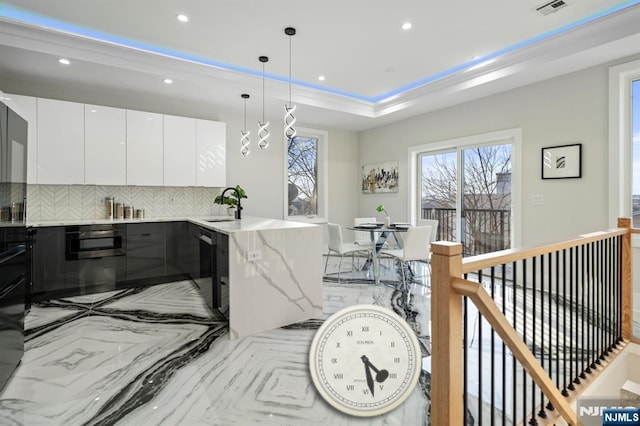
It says 4:28
